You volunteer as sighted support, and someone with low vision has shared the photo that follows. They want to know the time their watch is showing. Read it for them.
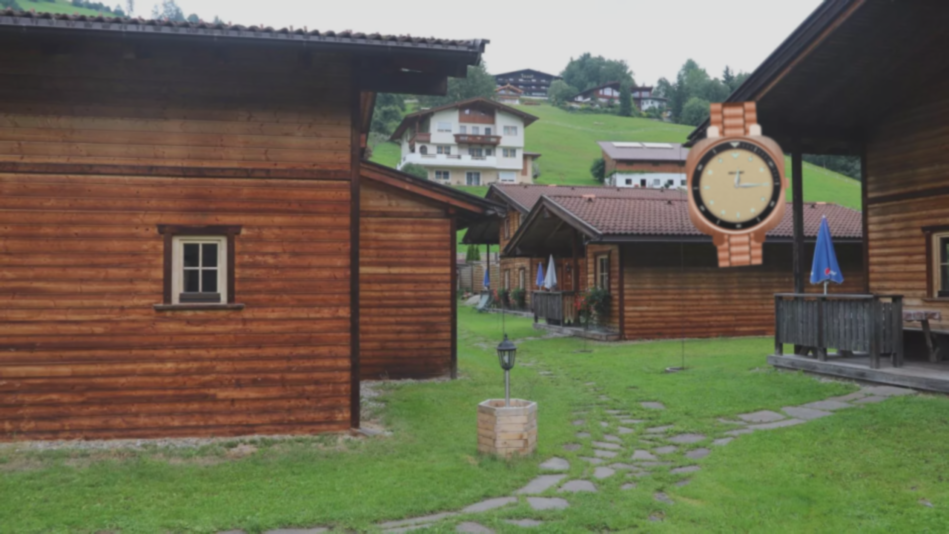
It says 12:15
